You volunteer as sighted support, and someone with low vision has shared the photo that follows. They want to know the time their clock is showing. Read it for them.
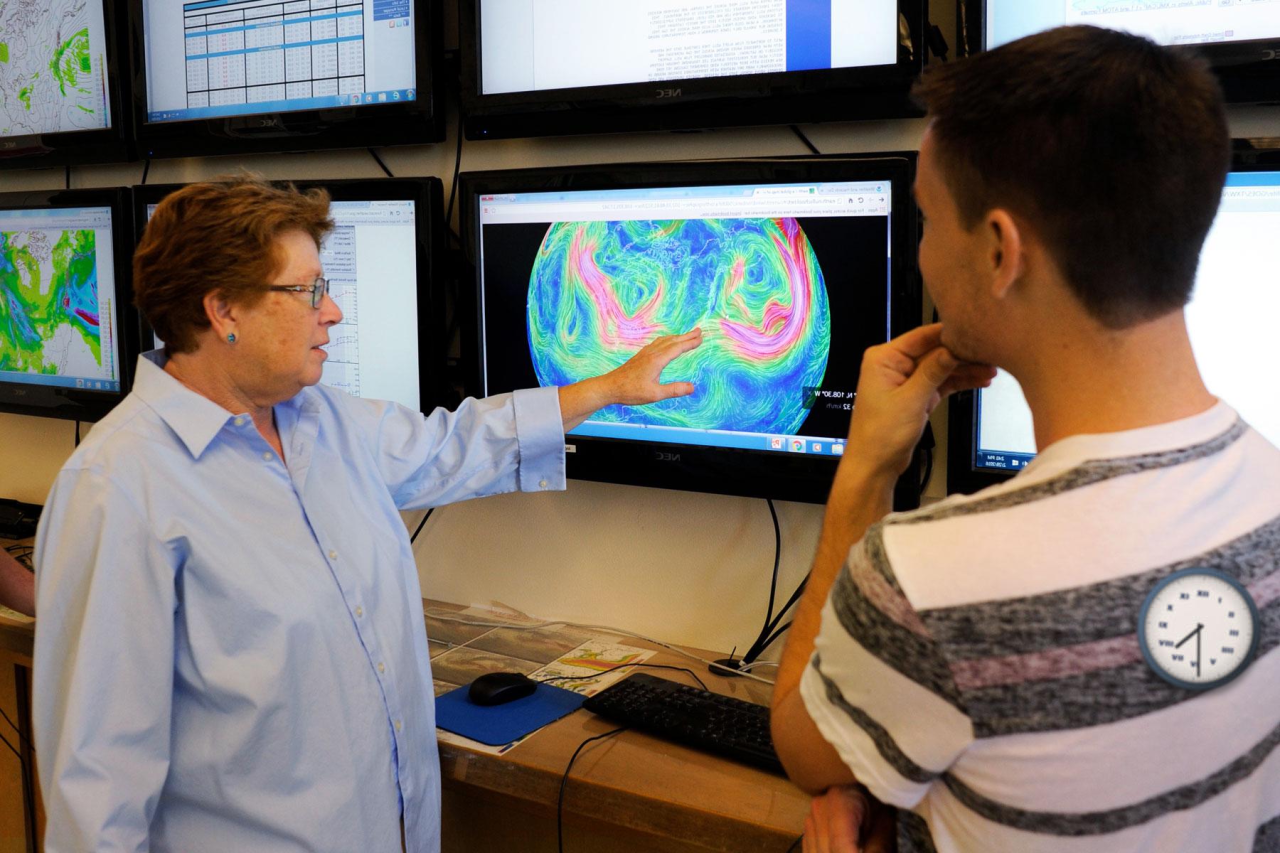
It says 7:29
